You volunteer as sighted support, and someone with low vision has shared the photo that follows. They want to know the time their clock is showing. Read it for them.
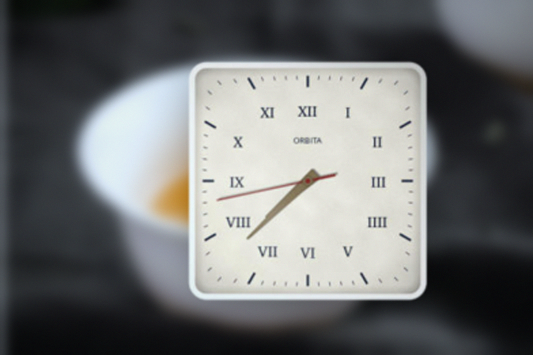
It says 7:37:43
